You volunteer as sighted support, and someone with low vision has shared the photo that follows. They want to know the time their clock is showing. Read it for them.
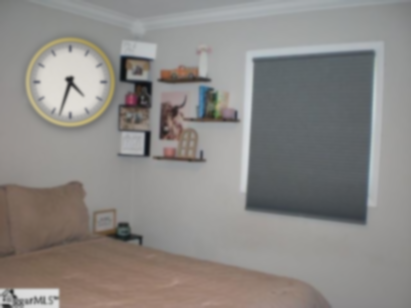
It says 4:33
